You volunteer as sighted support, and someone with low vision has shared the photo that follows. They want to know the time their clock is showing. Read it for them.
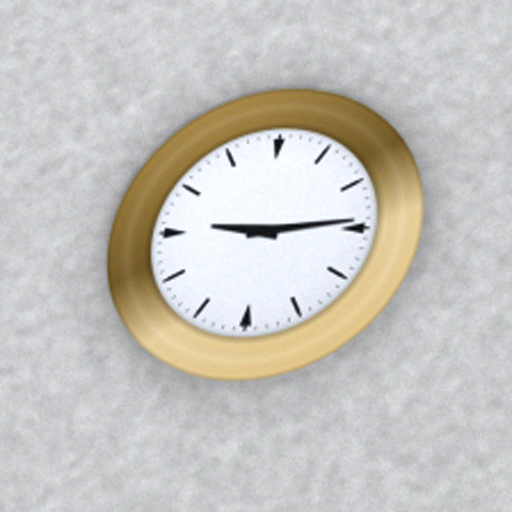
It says 9:14
